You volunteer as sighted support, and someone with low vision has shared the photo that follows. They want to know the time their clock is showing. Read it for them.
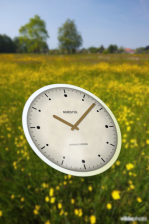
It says 10:08
